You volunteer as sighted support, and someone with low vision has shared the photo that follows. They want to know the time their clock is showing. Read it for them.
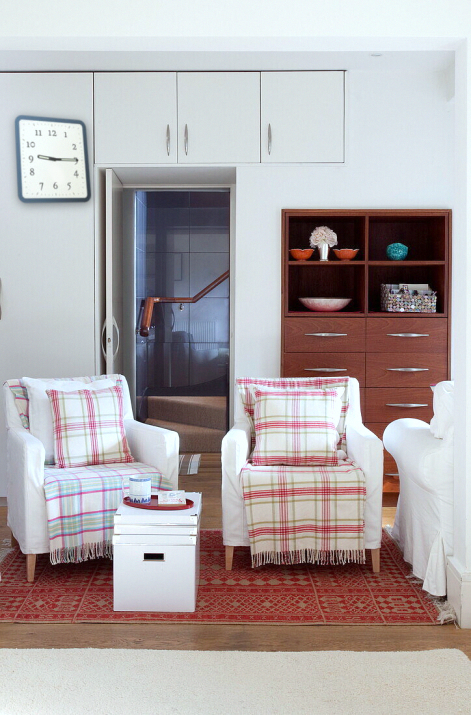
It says 9:15
